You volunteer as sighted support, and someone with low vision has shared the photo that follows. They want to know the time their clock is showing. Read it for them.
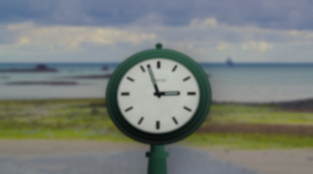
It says 2:57
